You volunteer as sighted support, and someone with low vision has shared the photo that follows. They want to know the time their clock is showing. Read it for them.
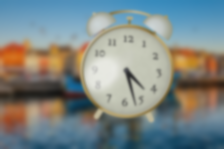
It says 4:27
